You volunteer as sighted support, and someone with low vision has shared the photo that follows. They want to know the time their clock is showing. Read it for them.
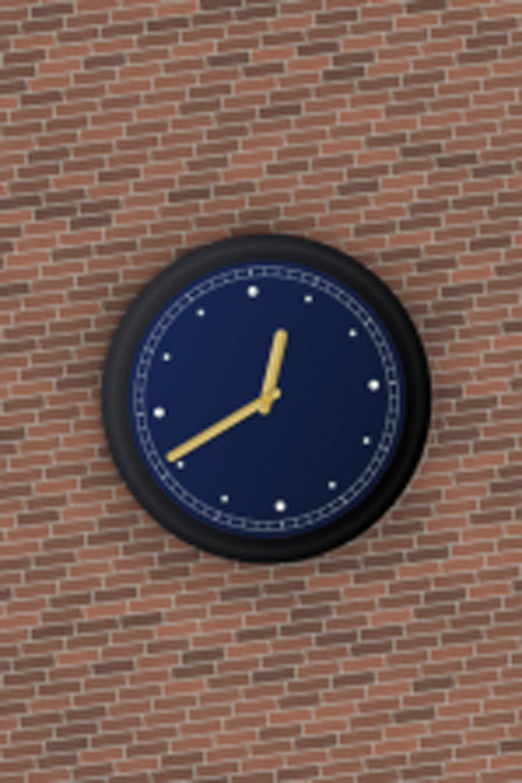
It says 12:41
